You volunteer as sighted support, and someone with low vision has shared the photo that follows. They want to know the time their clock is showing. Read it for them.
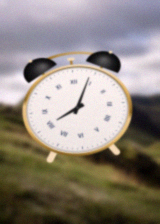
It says 8:04
